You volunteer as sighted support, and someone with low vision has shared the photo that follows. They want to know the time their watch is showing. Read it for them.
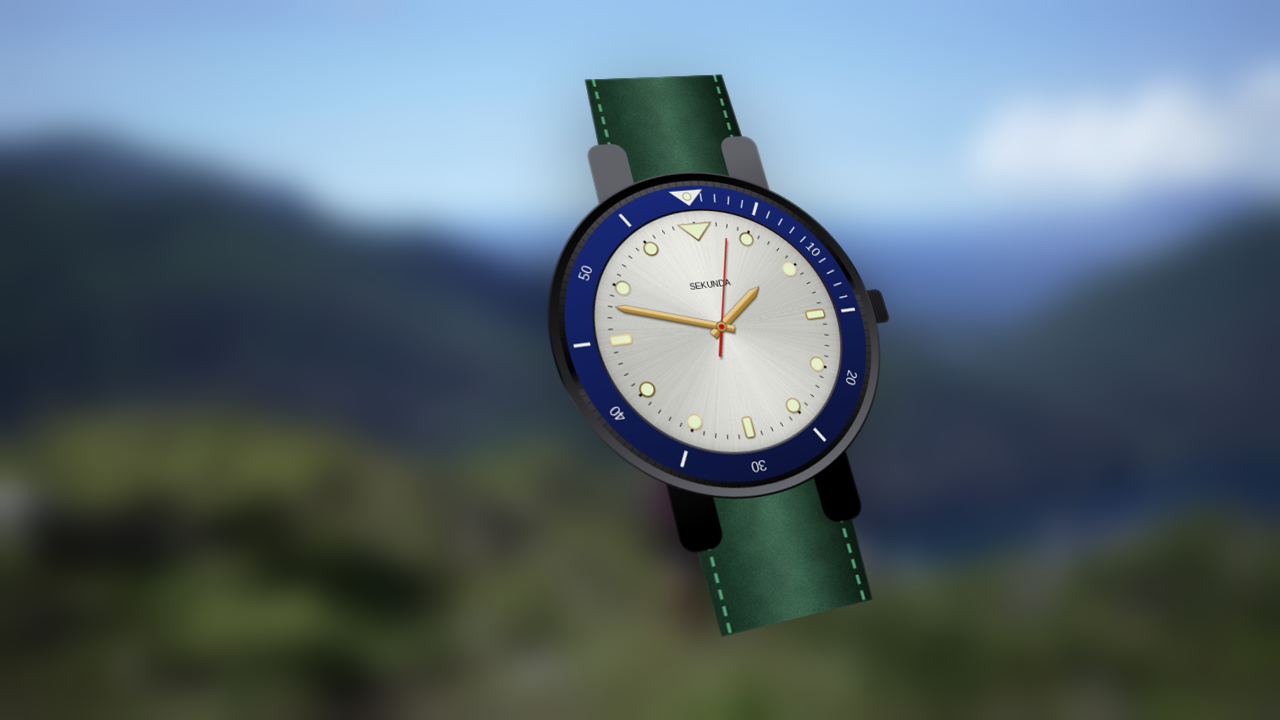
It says 1:48:03
